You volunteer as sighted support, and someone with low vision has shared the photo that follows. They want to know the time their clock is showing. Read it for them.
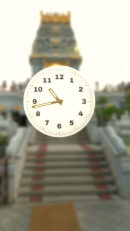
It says 10:43
